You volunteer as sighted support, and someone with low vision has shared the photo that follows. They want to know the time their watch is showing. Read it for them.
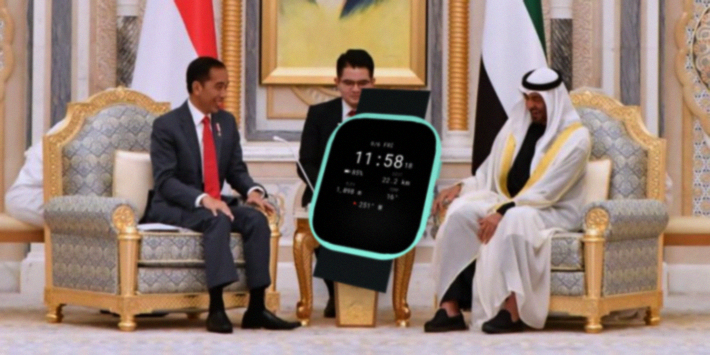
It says 11:58
